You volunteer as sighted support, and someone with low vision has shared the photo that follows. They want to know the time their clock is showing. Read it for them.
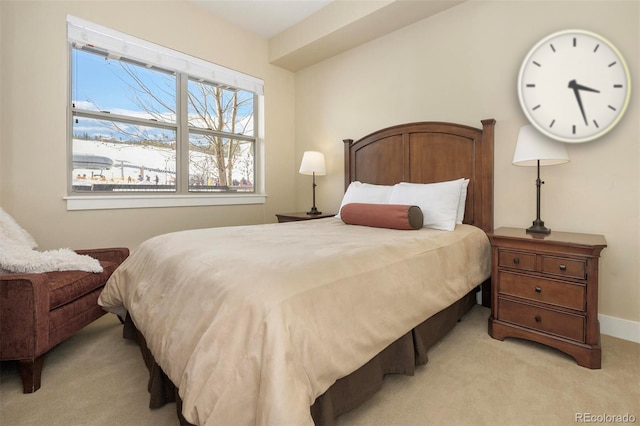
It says 3:27
